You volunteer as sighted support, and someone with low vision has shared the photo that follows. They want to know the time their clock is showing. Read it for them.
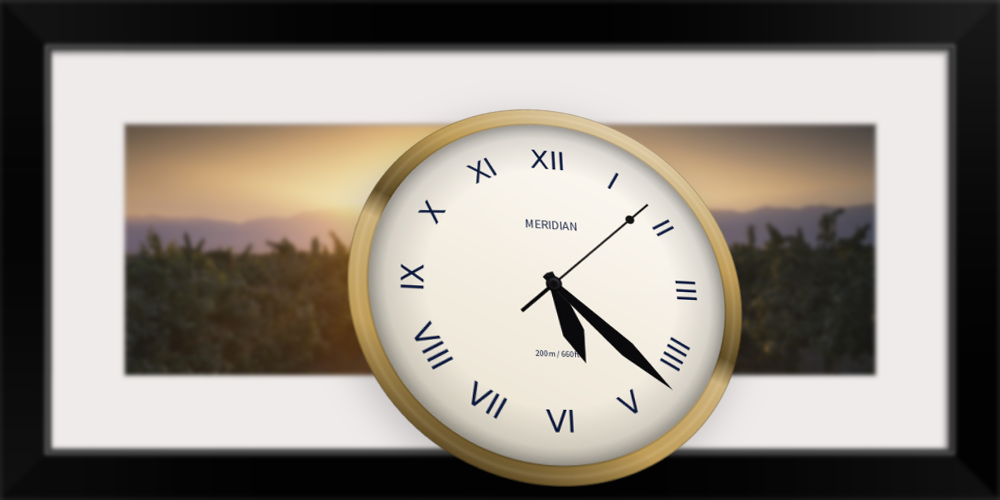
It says 5:22:08
